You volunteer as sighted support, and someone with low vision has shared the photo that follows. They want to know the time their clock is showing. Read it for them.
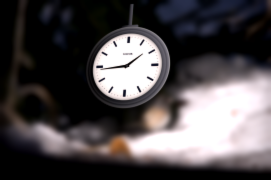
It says 1:44
